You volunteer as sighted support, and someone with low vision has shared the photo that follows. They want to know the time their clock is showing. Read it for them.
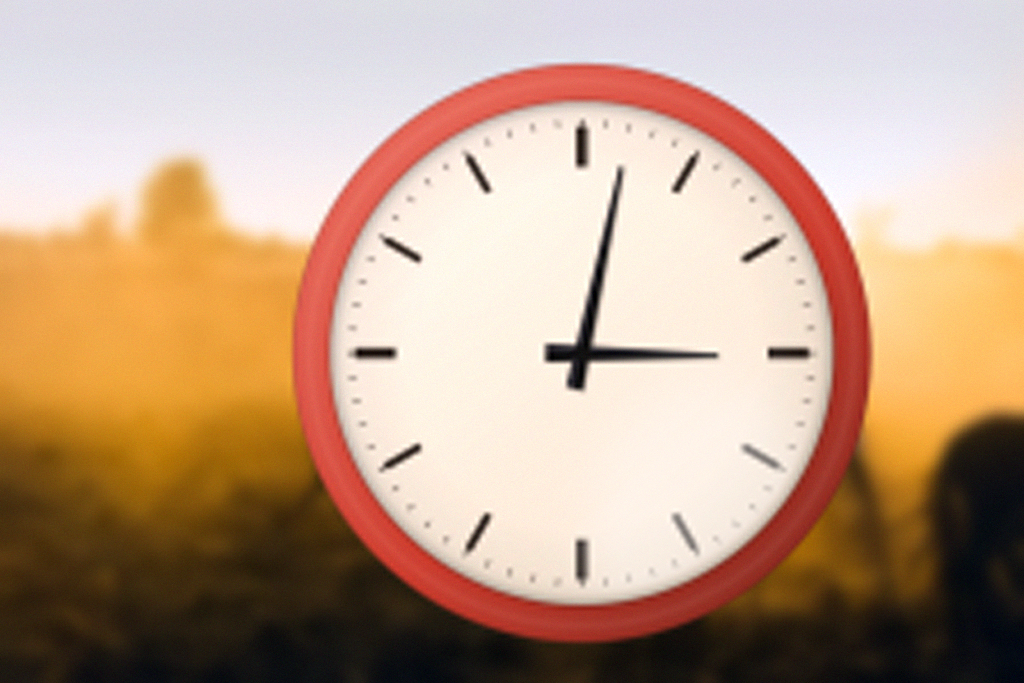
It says 3:02
